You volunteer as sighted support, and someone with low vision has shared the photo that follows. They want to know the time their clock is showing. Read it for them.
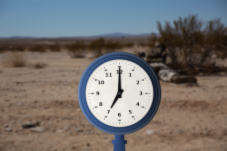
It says 7:00
